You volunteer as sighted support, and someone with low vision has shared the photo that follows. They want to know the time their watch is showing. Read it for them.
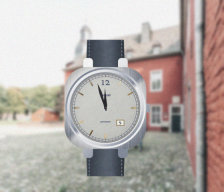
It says 11:57
